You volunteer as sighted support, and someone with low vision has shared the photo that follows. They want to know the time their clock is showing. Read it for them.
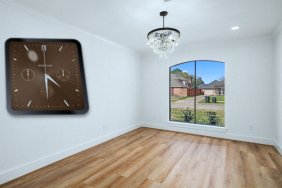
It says 4:30
